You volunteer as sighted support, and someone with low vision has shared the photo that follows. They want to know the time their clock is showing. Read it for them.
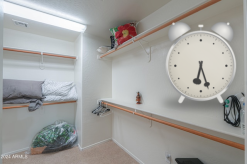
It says 6:27
